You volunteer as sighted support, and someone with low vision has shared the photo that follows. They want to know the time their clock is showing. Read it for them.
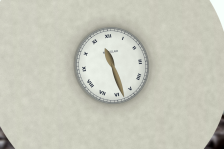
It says 11:28
